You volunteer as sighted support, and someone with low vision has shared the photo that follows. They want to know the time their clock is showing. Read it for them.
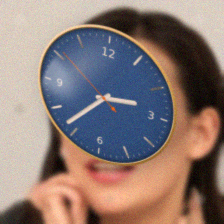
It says 2:36:51
